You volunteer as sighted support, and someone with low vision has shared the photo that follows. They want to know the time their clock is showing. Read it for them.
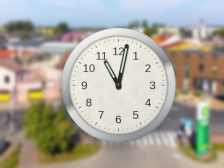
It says 11:02
